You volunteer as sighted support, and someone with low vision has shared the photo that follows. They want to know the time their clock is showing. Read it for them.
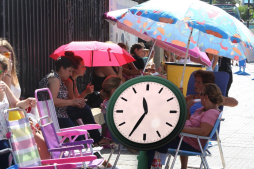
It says 11:35
